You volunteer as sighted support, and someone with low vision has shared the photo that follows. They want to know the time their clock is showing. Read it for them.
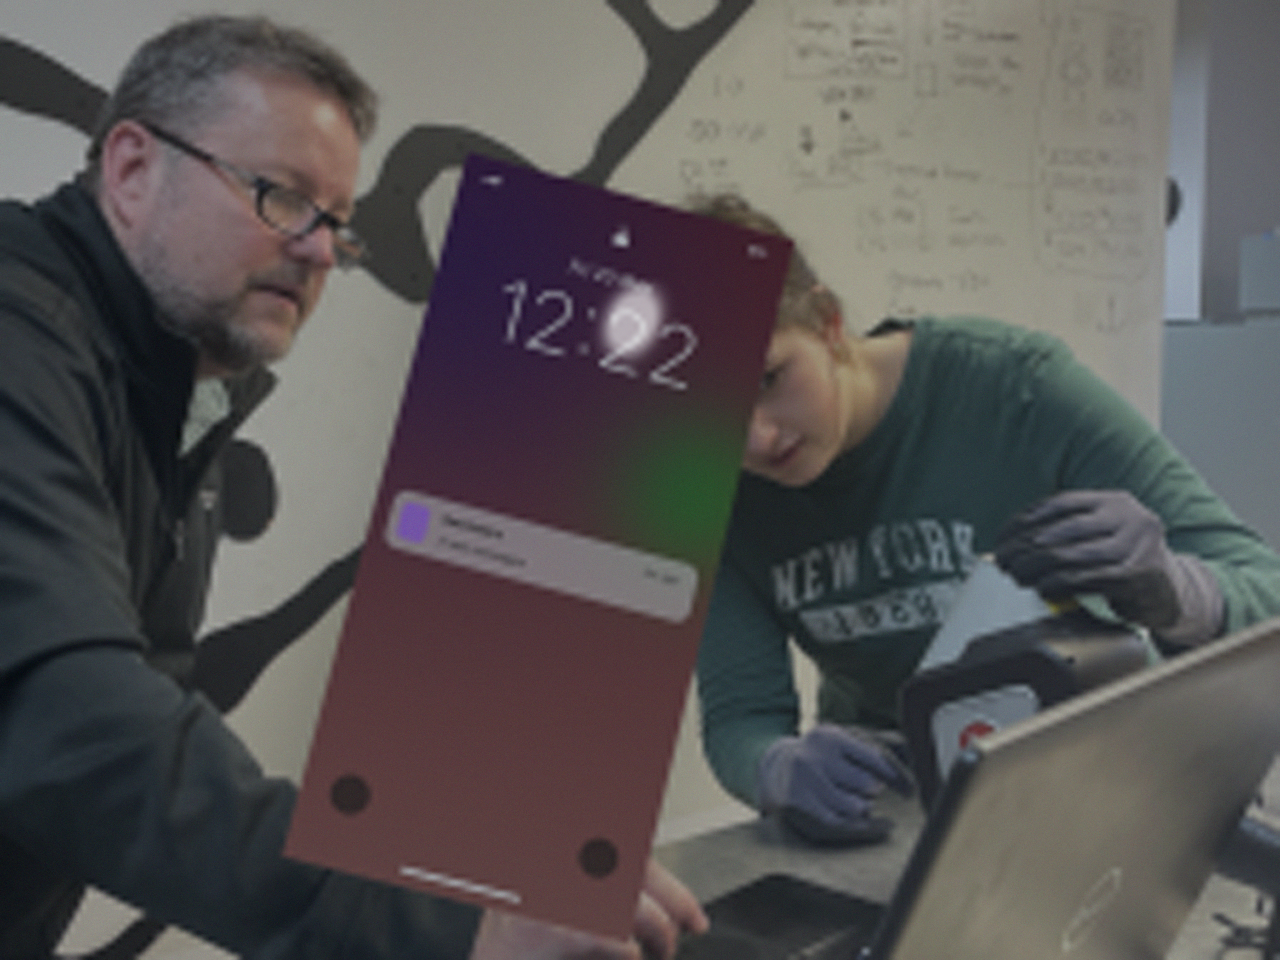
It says 12:22
